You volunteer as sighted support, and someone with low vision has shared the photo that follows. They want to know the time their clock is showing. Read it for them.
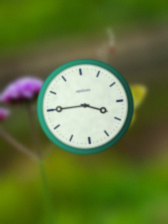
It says 3:45
